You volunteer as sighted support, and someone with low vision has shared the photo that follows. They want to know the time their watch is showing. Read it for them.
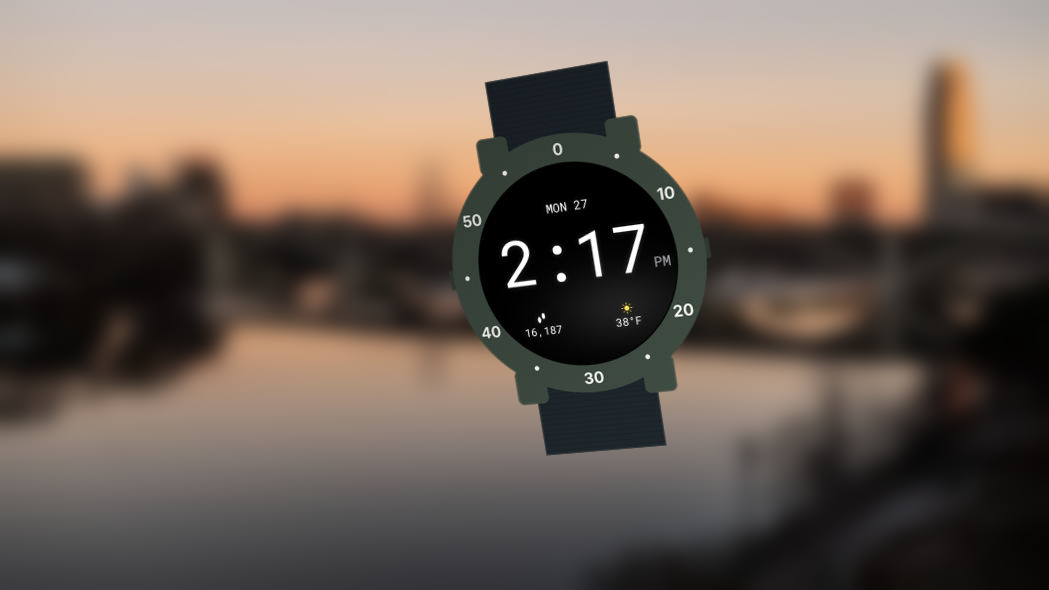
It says 2:17
